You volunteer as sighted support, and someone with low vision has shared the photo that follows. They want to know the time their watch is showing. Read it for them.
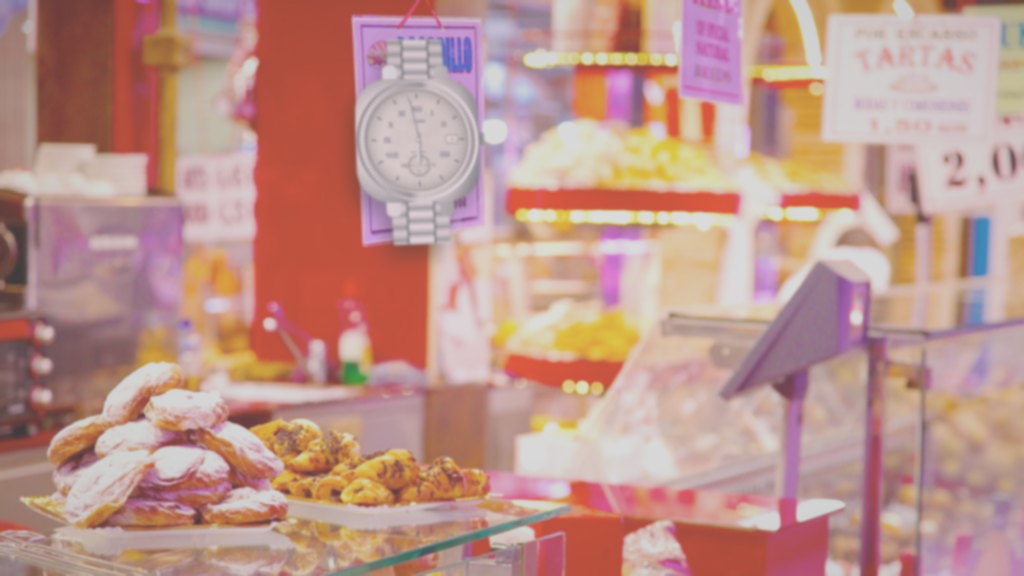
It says 5:58
